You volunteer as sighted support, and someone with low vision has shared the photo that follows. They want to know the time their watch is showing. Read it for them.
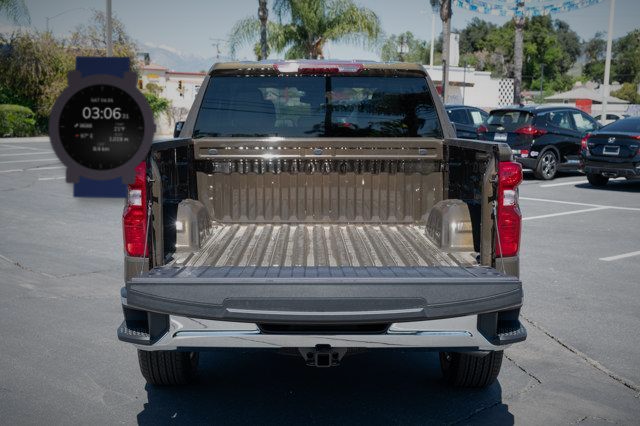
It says 3:06
